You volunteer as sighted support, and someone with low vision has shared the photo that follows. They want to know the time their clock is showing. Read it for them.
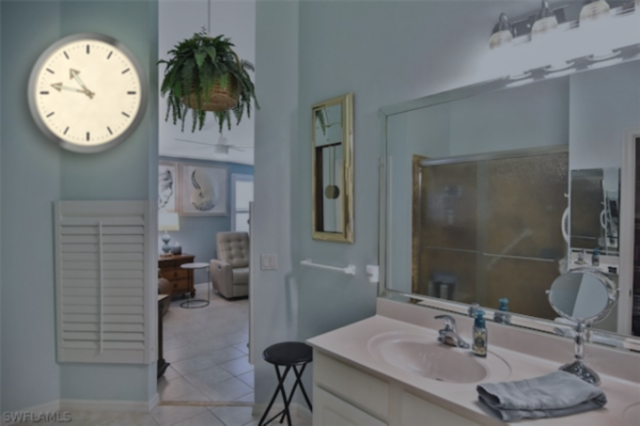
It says 10:47
